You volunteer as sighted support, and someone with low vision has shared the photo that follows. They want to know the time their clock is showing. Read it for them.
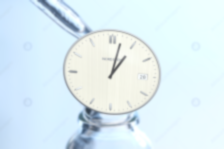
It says 1:02
